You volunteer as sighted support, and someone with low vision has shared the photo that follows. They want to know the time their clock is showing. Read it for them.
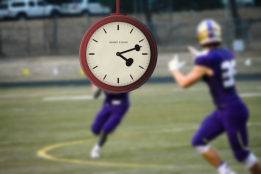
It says 4:12
